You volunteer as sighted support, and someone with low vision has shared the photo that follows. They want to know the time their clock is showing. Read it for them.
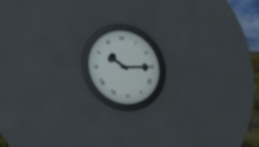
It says 10:15
